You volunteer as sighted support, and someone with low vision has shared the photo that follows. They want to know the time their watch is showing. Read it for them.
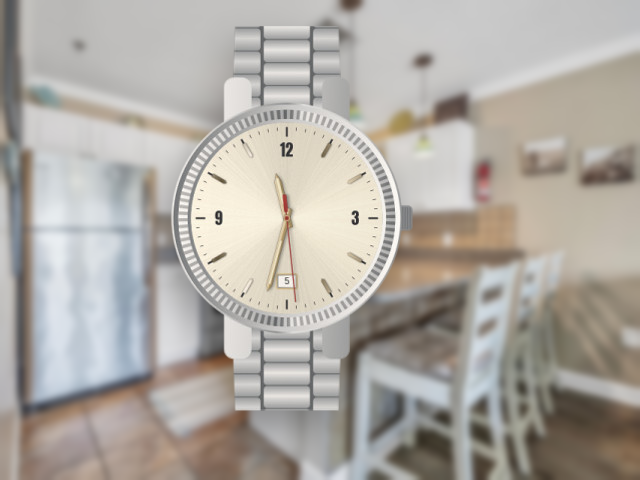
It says 11:32:29
